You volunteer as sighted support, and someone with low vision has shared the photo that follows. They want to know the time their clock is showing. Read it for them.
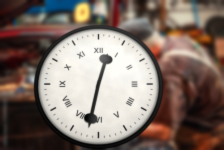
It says 12:32
